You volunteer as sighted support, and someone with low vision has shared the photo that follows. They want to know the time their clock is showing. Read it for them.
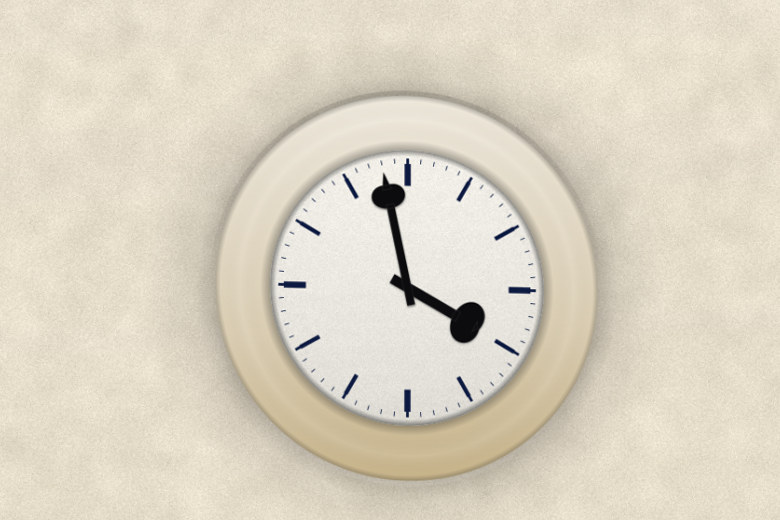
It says 3:58
